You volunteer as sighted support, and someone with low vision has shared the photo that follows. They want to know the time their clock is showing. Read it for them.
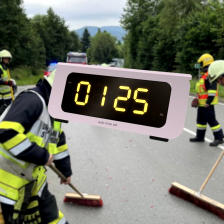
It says 1:25
